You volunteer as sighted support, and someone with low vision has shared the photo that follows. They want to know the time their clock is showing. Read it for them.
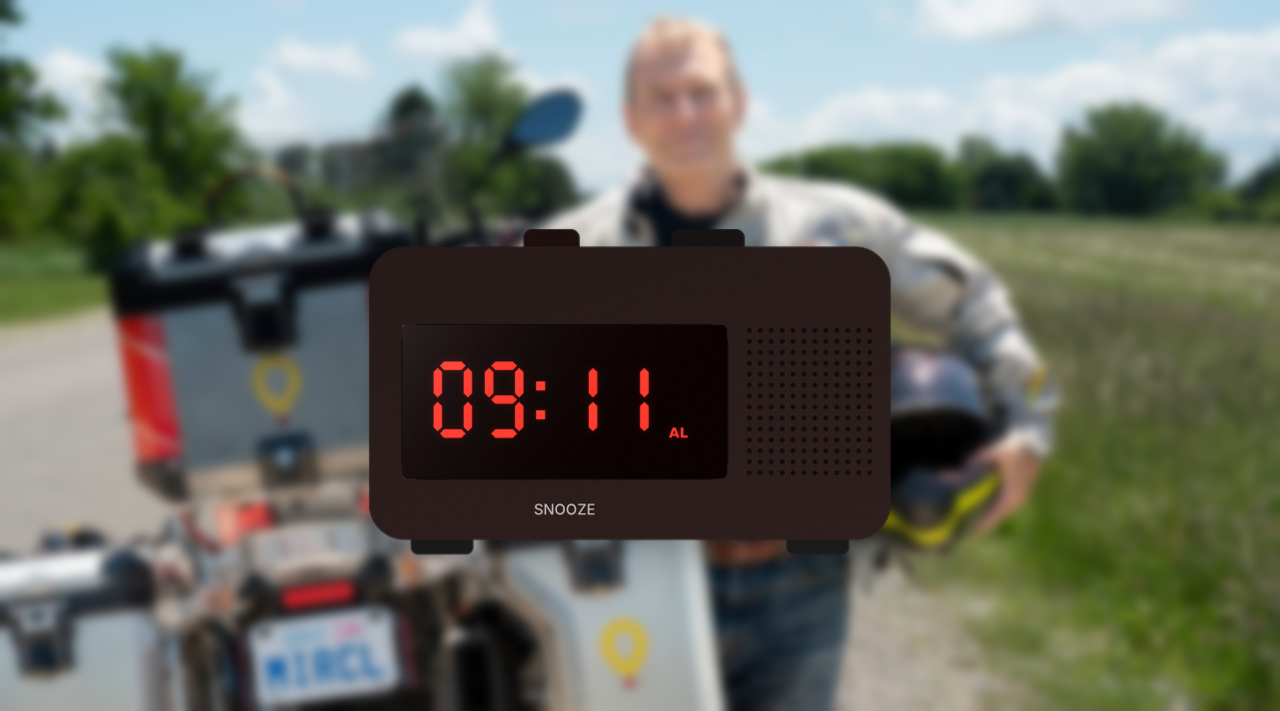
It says 9:11
